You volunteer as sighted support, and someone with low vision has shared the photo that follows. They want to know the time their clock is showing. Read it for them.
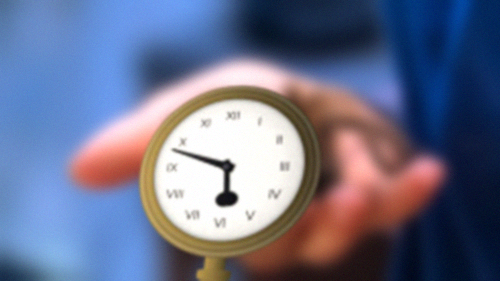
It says 5:48
